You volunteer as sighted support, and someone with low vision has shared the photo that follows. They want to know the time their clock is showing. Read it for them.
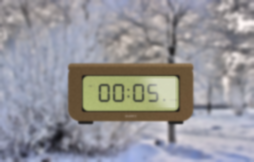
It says 0:05
